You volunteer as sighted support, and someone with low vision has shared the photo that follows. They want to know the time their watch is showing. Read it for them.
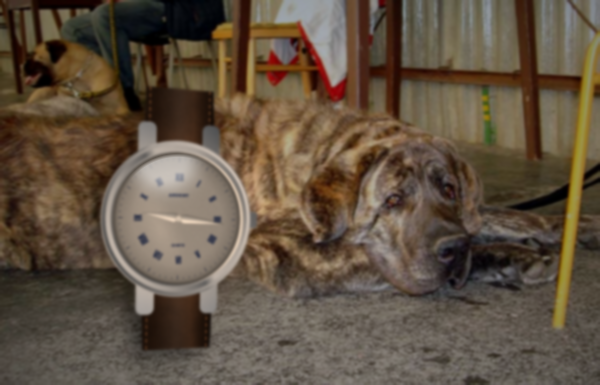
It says 9:16
